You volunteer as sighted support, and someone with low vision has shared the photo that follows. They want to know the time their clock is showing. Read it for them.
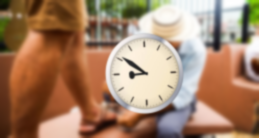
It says 8:51
